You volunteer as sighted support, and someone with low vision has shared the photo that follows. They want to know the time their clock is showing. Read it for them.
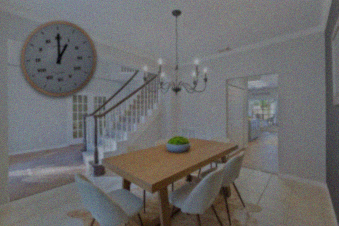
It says 1:00
